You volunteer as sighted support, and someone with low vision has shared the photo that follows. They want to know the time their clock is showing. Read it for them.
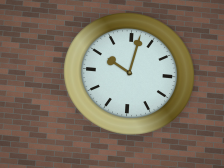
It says 10:02
